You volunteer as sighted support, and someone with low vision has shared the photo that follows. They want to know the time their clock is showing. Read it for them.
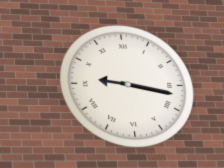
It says 9:17
